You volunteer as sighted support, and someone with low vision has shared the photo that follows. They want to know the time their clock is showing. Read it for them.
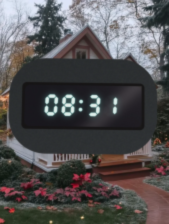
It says 8:31
